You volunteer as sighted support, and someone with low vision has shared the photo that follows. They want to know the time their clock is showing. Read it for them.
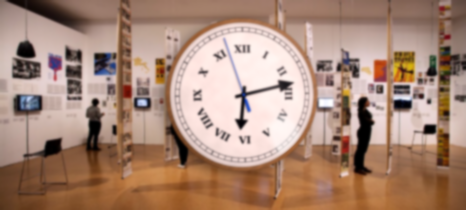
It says 6:12:57
